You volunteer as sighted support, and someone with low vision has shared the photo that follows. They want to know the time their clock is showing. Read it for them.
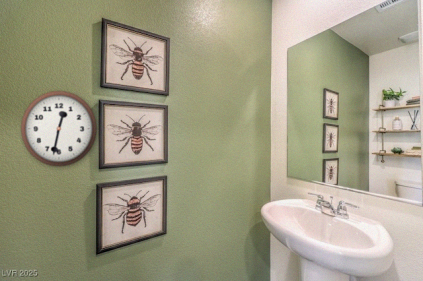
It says 12:32
